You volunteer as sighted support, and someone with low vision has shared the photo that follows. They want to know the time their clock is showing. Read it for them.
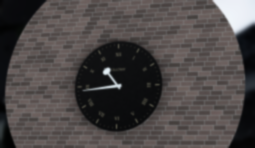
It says 10:44
